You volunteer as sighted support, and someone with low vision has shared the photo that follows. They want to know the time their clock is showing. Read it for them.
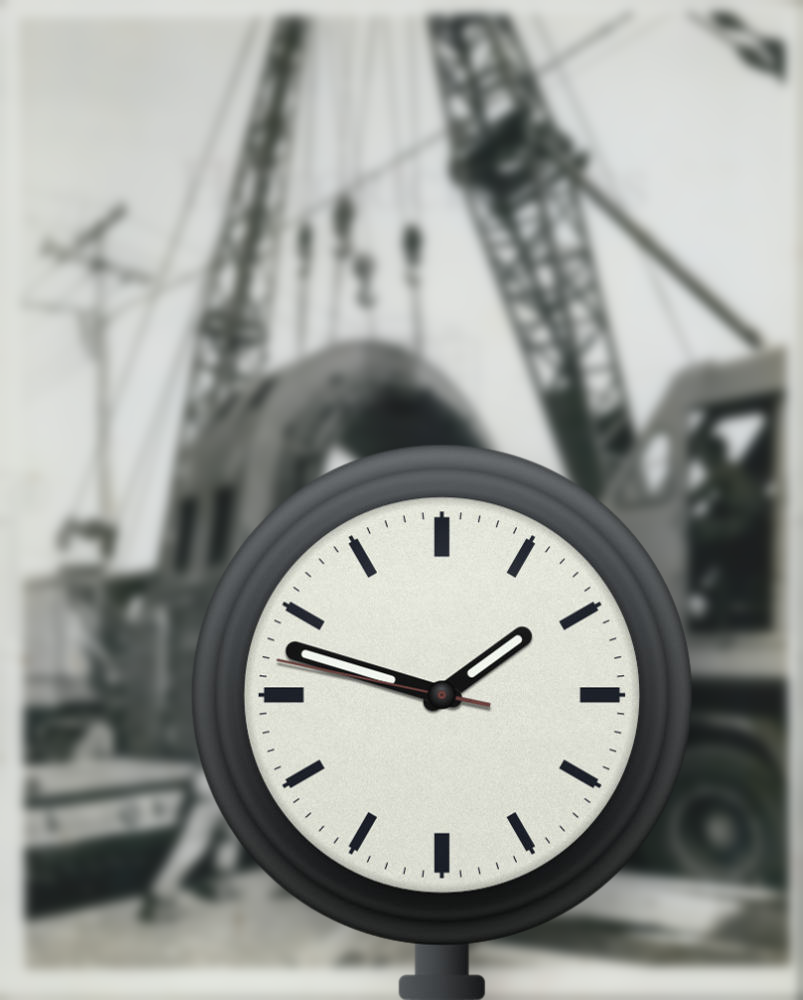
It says 1:47:47
